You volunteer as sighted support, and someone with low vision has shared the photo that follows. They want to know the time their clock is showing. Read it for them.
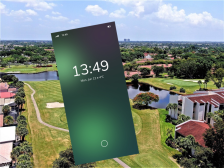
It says 13:49
